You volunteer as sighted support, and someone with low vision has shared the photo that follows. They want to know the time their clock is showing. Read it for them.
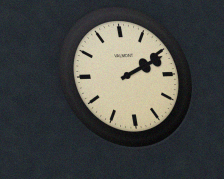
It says 2:11
